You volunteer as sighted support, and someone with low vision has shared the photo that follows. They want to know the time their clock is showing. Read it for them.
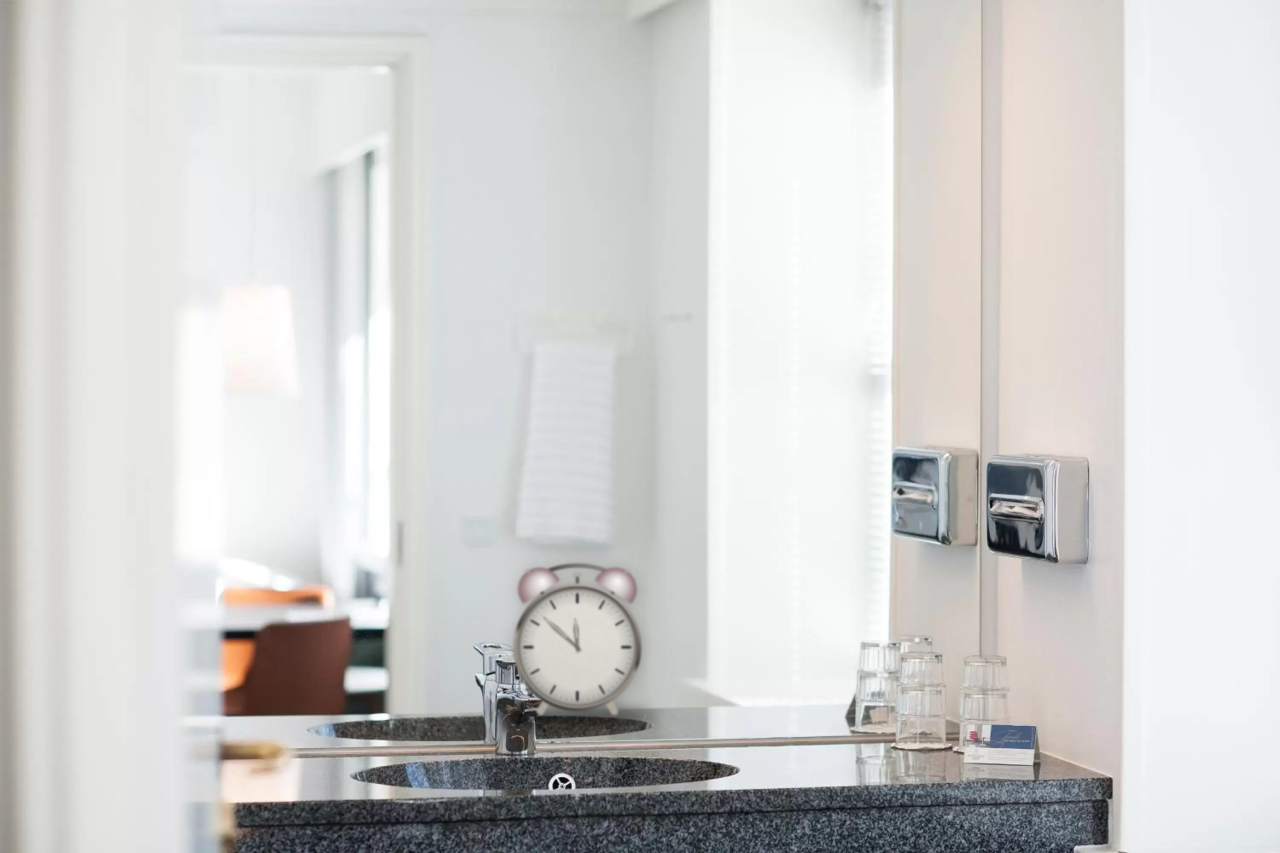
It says 11:52
